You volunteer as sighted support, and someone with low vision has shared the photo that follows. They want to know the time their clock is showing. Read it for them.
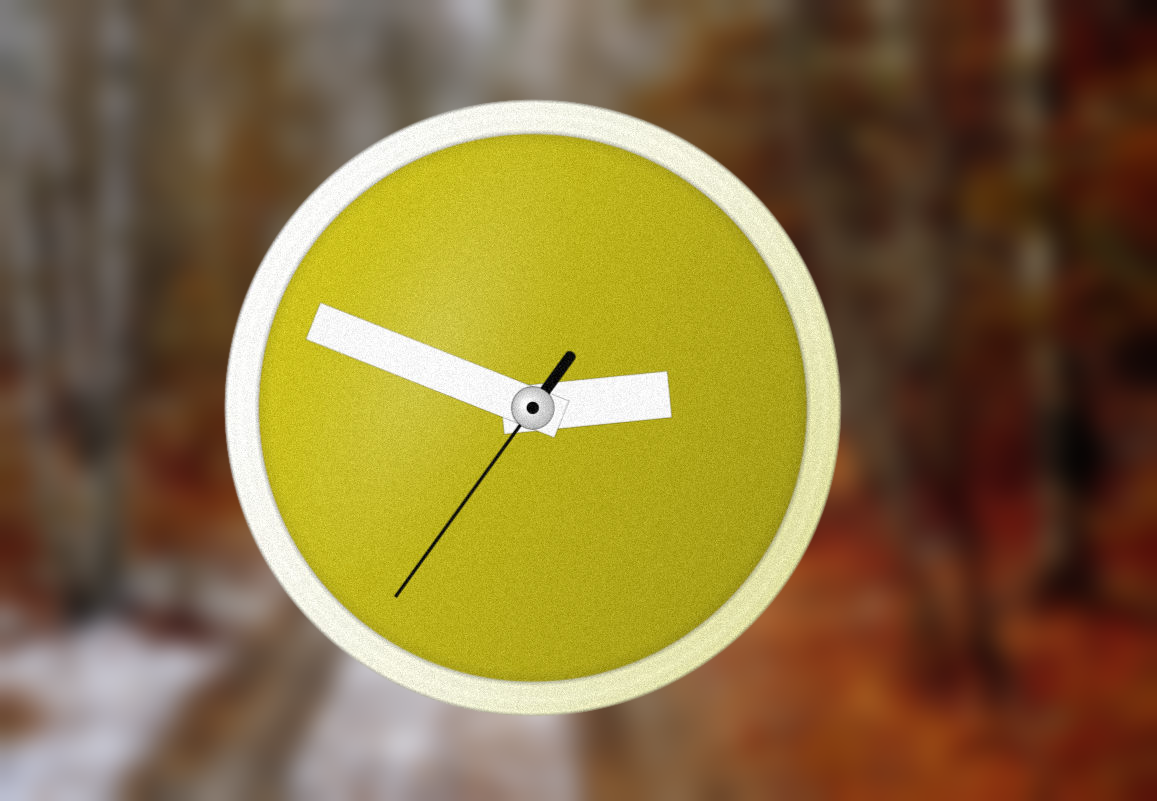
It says 2:48:36
